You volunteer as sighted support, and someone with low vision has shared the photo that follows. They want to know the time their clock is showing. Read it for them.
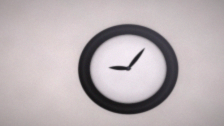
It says 9:06
